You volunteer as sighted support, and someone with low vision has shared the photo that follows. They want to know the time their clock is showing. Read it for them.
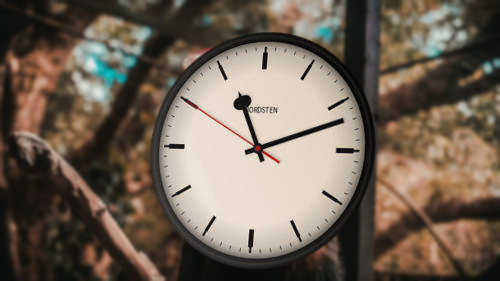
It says 11:11:50
